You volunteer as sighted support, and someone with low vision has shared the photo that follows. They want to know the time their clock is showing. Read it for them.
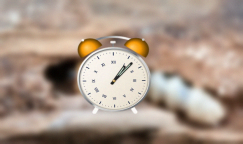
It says 1:07
